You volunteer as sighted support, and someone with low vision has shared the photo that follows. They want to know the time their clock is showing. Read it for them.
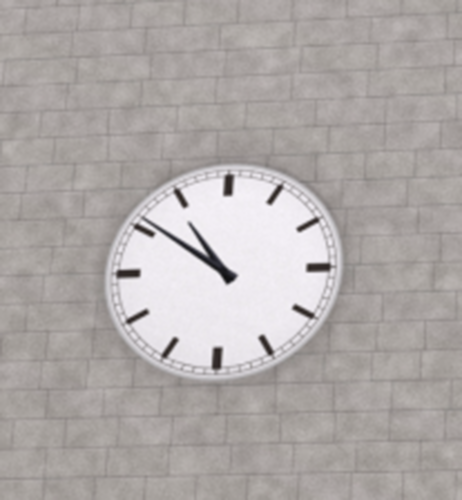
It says 10:51
